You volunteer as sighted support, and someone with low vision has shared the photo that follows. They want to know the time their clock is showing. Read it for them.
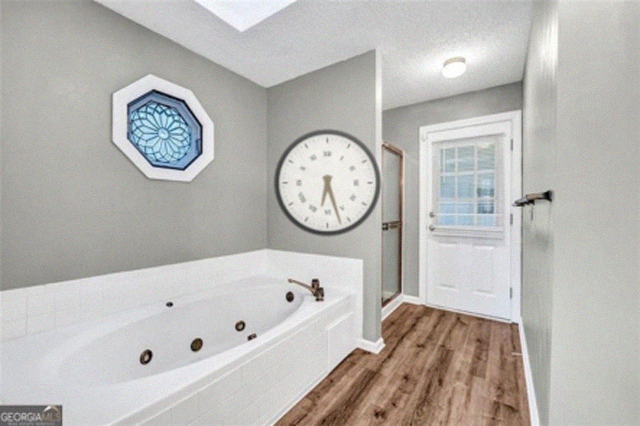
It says 6:27
